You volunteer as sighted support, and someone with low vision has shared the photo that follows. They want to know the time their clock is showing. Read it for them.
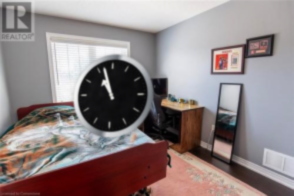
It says 10:57
